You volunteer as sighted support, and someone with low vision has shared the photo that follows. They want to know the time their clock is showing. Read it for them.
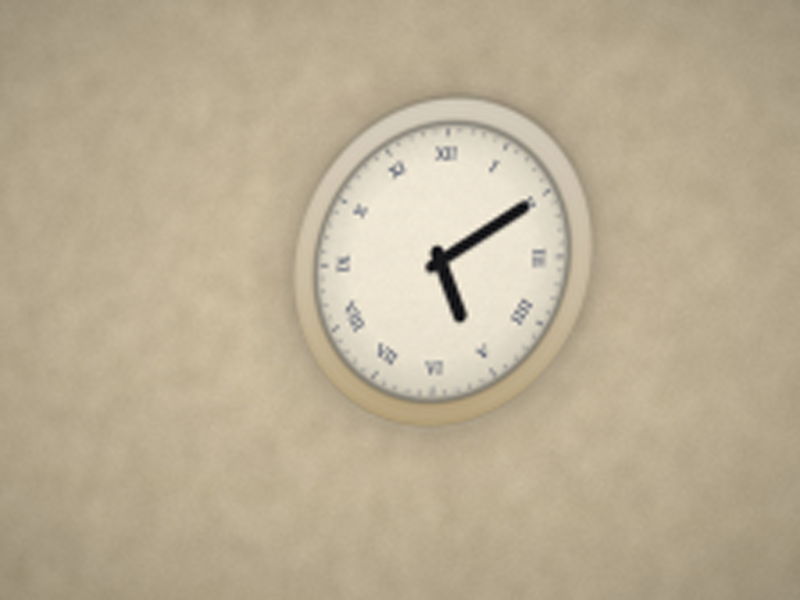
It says 5:10
